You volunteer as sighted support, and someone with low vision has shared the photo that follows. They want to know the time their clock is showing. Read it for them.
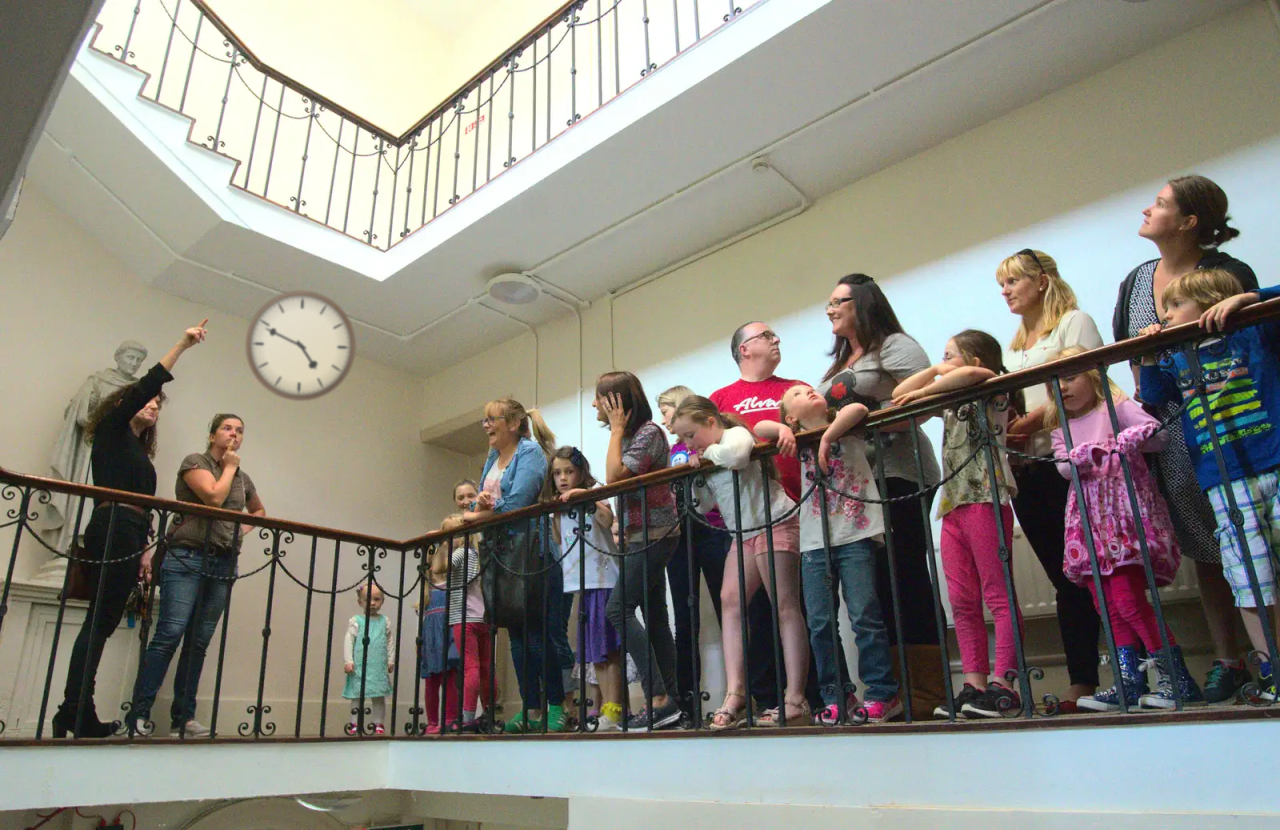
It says 4:49
